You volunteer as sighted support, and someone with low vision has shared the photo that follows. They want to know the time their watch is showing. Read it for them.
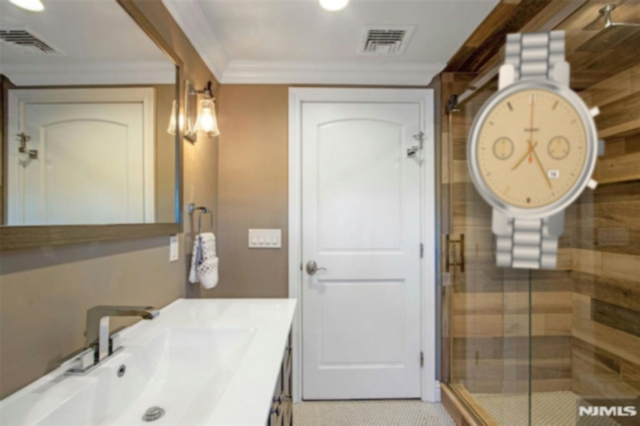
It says 7:25
